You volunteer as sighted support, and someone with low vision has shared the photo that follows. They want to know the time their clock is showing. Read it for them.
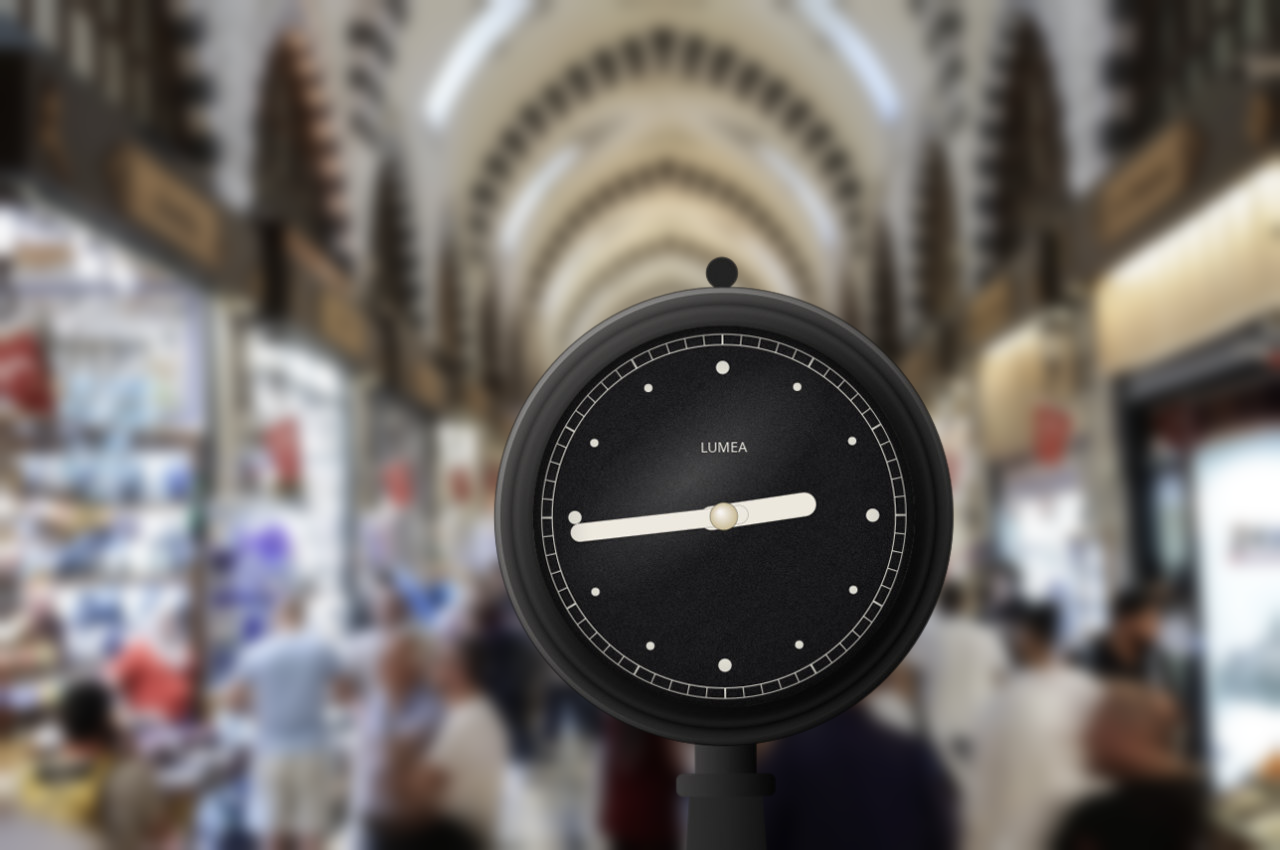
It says 2:44
